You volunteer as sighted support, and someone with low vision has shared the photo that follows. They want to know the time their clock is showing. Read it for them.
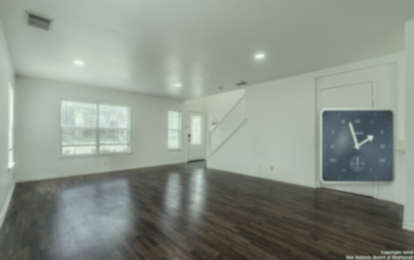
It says 1:57
